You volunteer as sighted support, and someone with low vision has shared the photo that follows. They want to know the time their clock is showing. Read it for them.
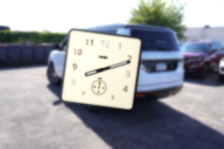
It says 8:11
